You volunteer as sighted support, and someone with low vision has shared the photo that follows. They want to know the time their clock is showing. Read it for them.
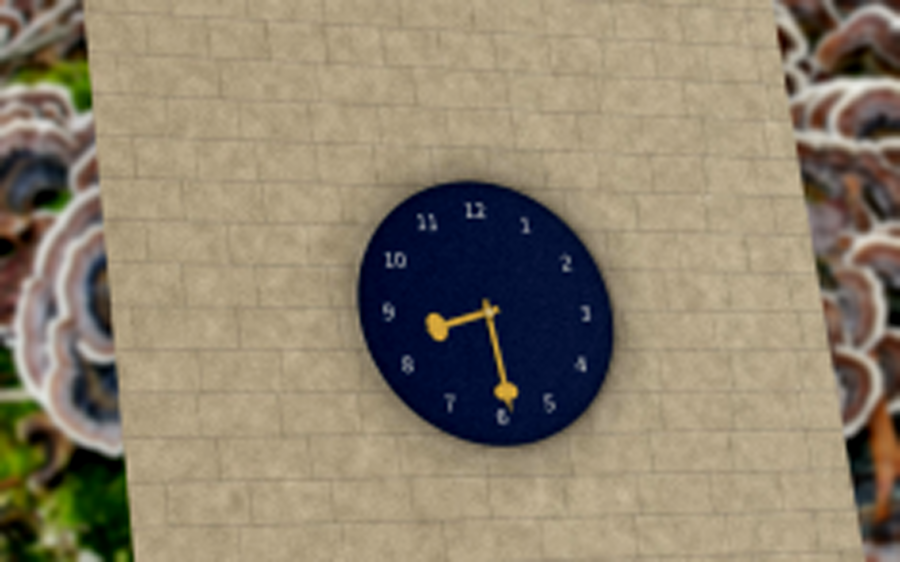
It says 8:29
